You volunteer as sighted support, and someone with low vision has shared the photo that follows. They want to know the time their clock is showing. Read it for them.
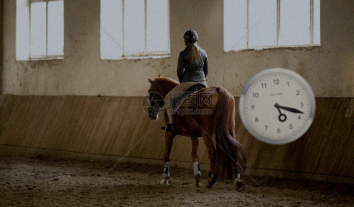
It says 5:18
